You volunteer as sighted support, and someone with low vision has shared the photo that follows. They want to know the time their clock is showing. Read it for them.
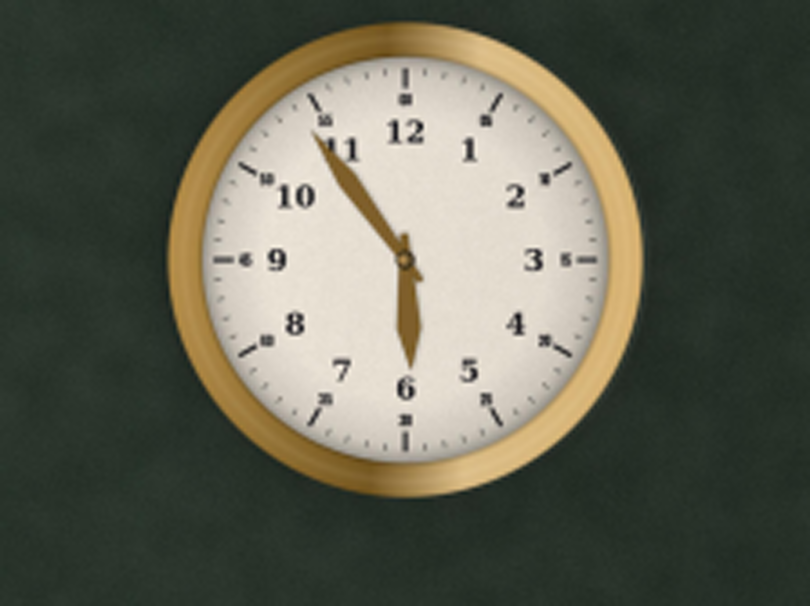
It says 5:54
